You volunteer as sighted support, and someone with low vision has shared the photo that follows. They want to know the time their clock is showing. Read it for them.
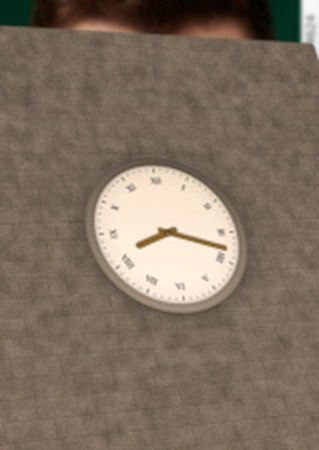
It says 8:18
